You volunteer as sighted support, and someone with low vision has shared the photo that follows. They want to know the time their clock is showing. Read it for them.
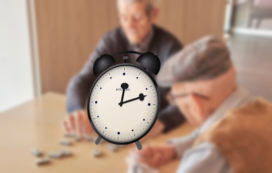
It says 12:12
